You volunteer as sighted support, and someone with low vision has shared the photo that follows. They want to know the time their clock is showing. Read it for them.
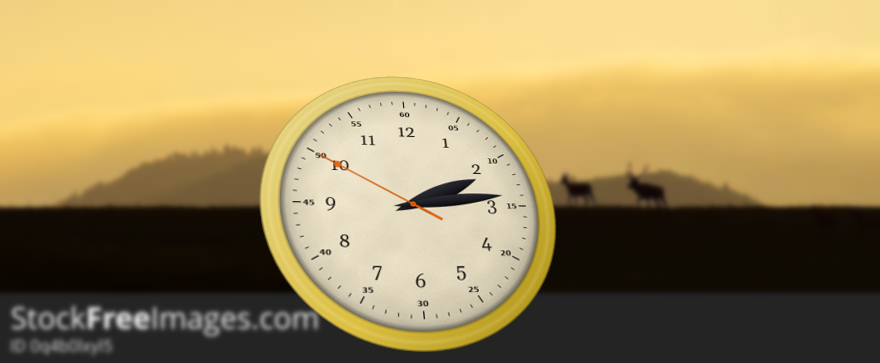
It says 2:13:50
